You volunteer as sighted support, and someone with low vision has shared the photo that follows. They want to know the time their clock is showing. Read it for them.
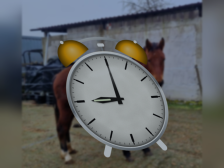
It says 9:00
